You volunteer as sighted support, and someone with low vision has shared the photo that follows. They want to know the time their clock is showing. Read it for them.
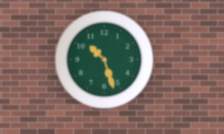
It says 10:27
